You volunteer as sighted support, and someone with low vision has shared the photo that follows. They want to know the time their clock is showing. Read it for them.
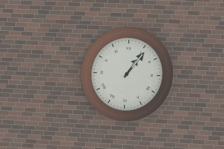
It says 1:06
